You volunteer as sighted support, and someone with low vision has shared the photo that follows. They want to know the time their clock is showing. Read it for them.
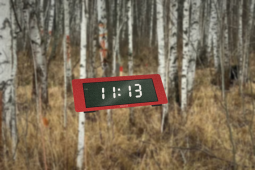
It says 11:13
